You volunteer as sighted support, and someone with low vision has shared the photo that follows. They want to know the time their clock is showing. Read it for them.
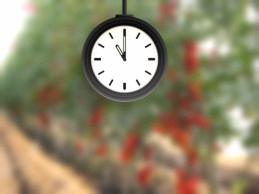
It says 11:00
